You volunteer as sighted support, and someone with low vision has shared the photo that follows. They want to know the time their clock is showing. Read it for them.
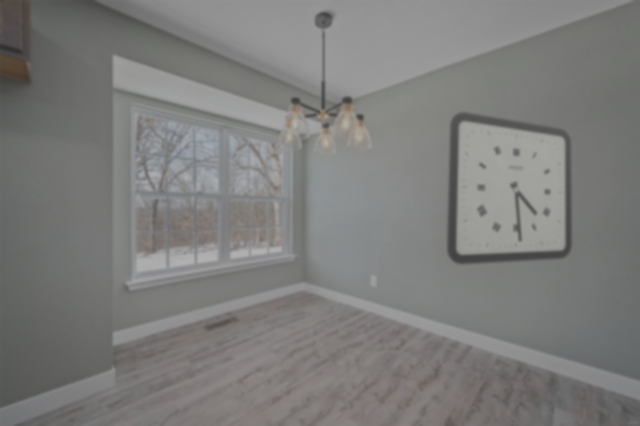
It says 4:29
